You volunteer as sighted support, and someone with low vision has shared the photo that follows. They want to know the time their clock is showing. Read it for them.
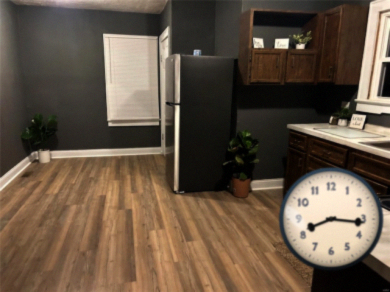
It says 8:16
